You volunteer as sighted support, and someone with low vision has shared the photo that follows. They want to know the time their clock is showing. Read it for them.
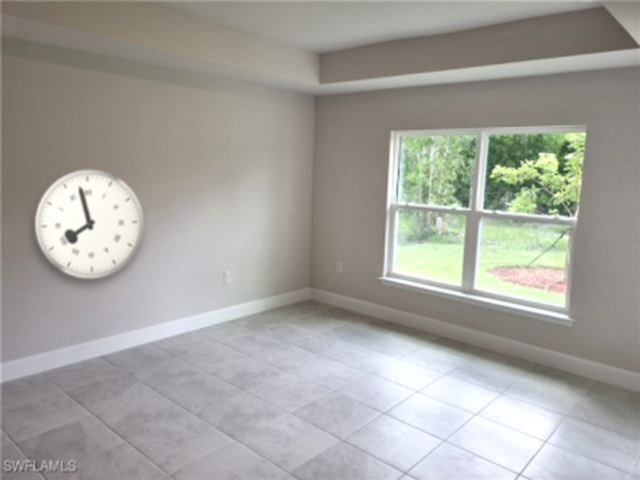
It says 7:58
